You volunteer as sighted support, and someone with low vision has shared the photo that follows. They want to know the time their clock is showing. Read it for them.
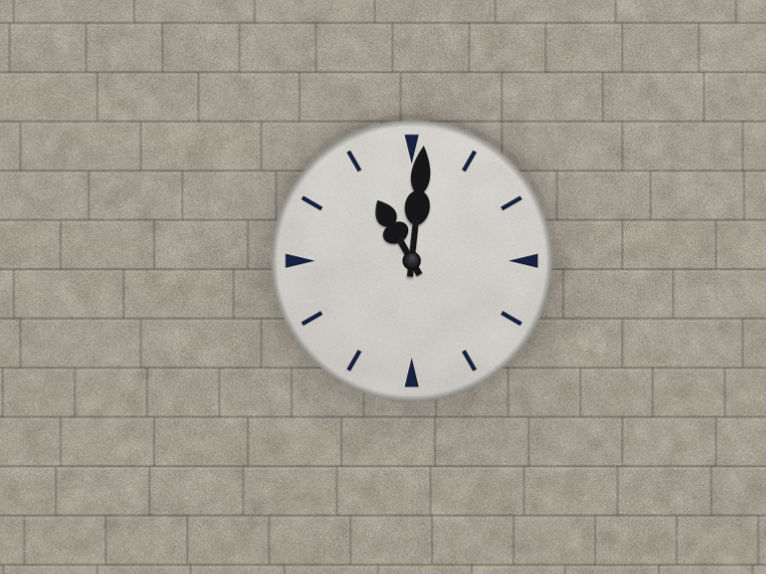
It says 11:01
